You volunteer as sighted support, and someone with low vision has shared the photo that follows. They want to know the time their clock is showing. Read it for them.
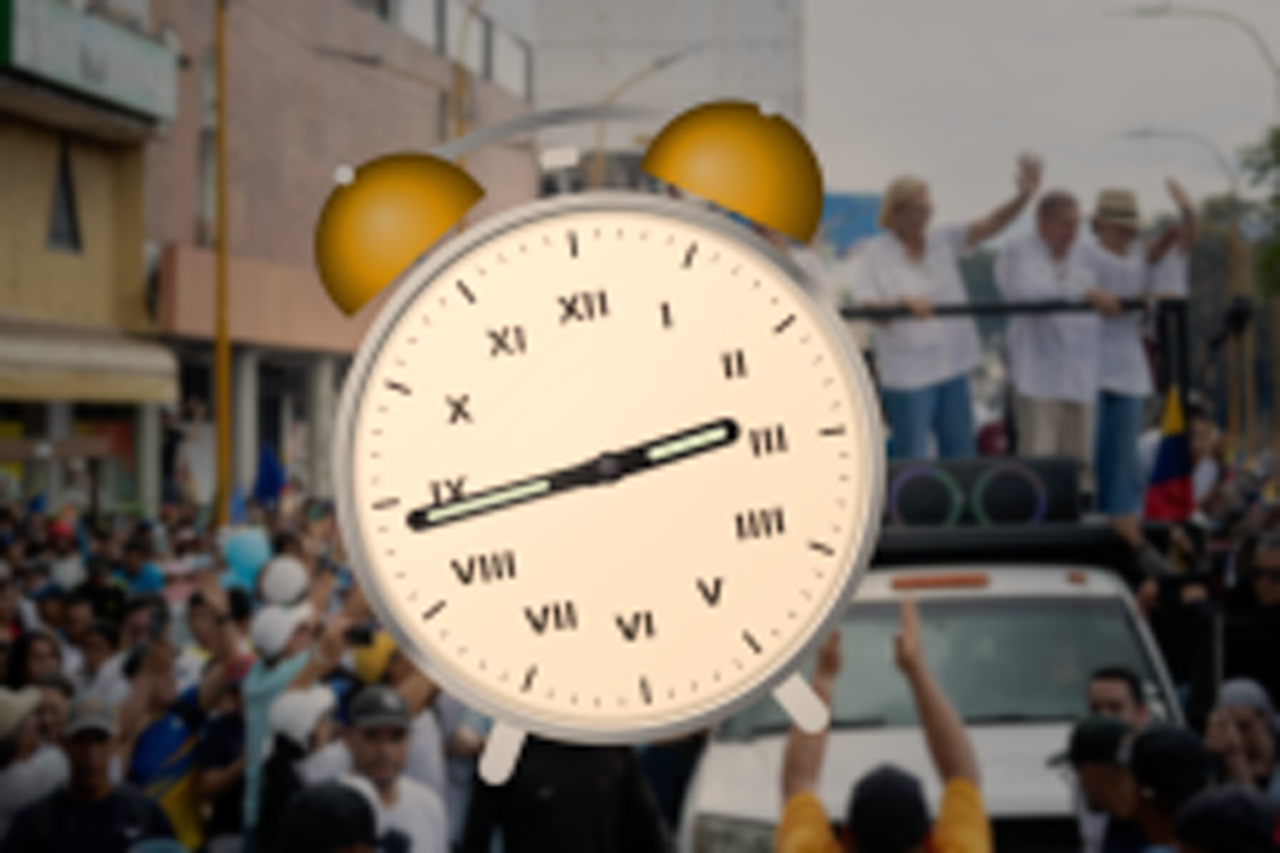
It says 2:44
